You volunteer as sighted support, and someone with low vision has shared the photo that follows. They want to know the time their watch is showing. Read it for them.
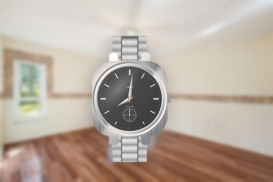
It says 8:01
